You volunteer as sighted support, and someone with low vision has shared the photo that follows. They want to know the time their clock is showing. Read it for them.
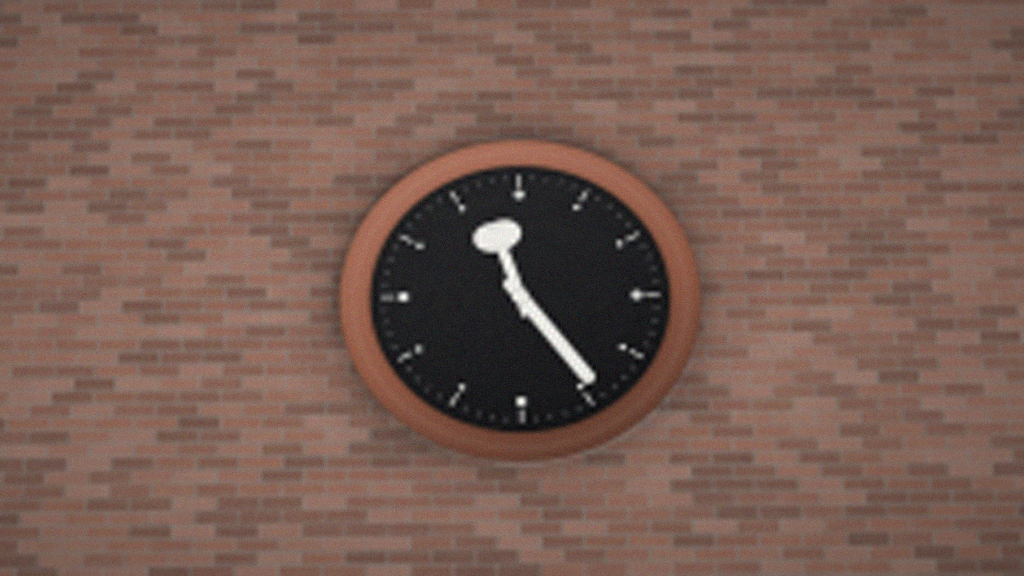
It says 11:24
